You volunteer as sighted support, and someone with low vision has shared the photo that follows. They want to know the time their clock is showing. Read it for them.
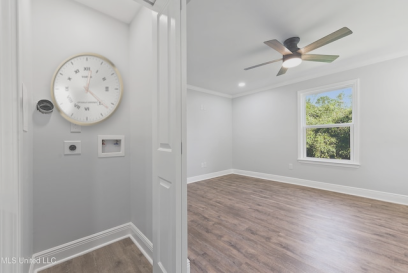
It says 12:22
